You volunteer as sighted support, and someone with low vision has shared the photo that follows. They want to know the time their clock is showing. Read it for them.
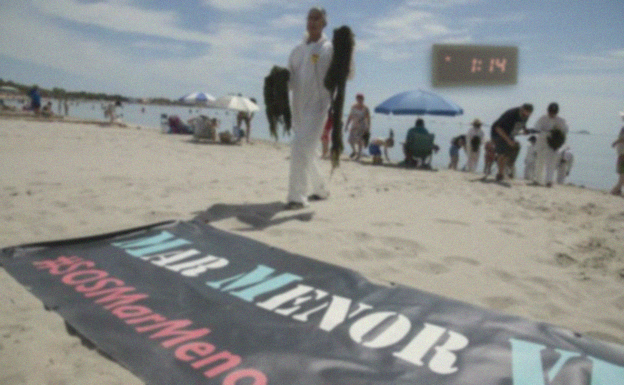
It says 1:14
